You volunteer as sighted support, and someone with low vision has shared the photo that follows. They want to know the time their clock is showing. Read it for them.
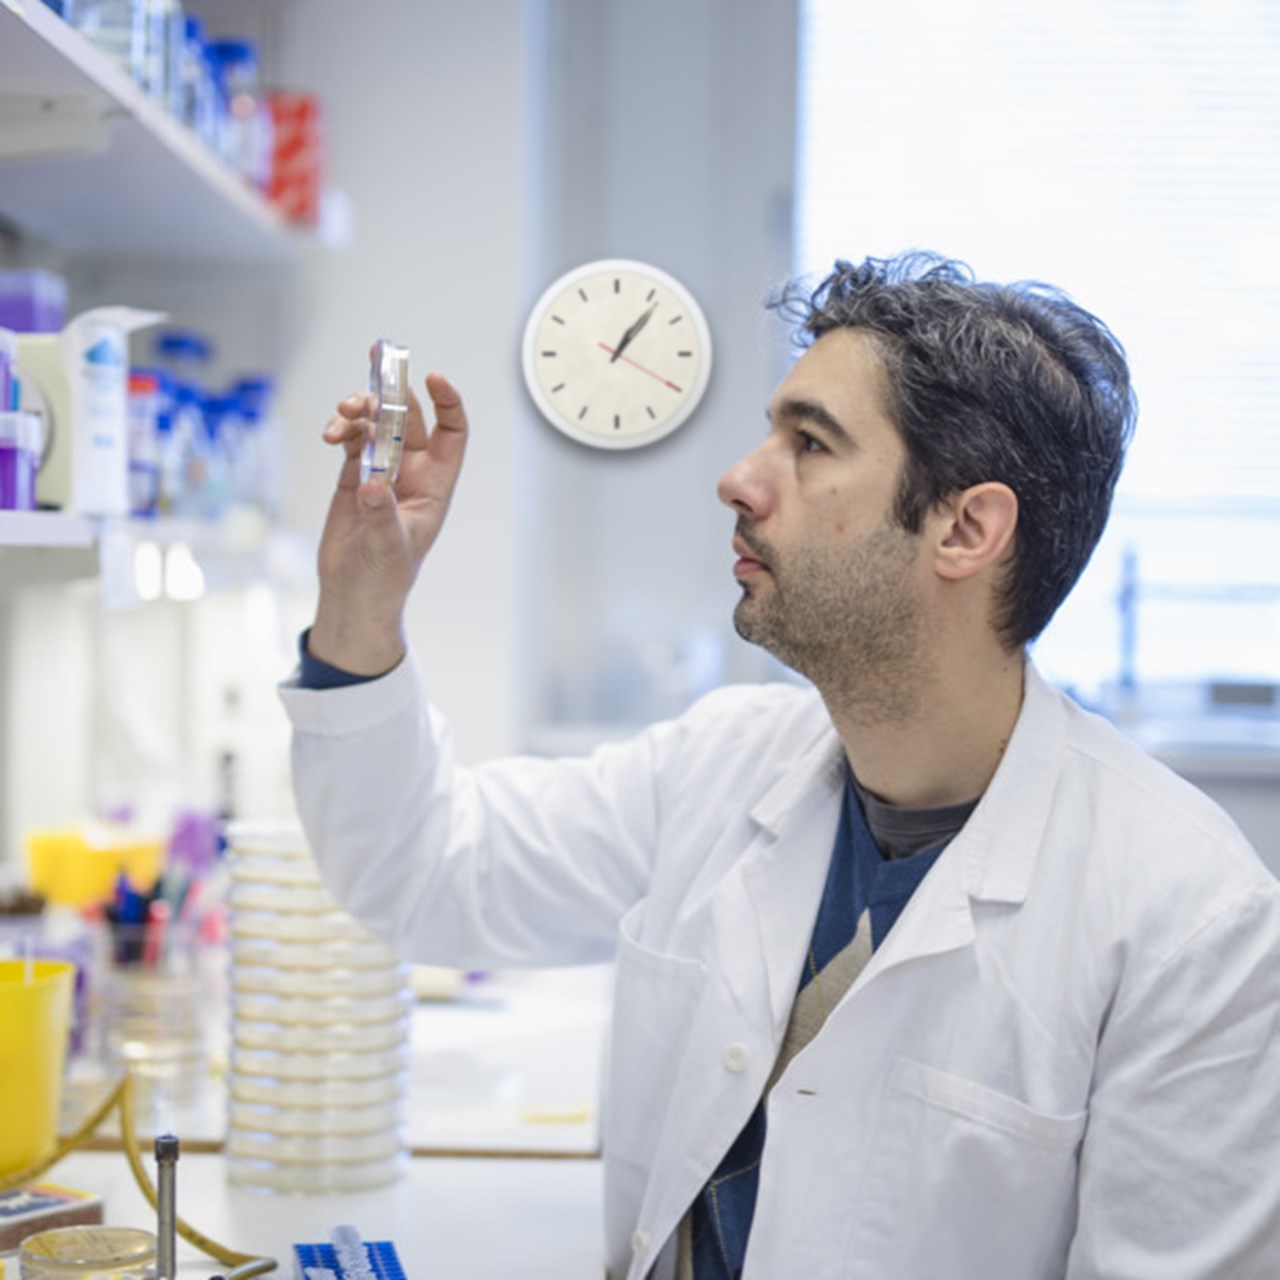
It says 1:06:20
